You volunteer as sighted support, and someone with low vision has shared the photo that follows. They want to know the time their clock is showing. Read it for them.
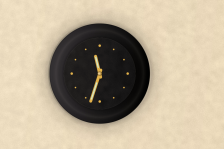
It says 11:33
